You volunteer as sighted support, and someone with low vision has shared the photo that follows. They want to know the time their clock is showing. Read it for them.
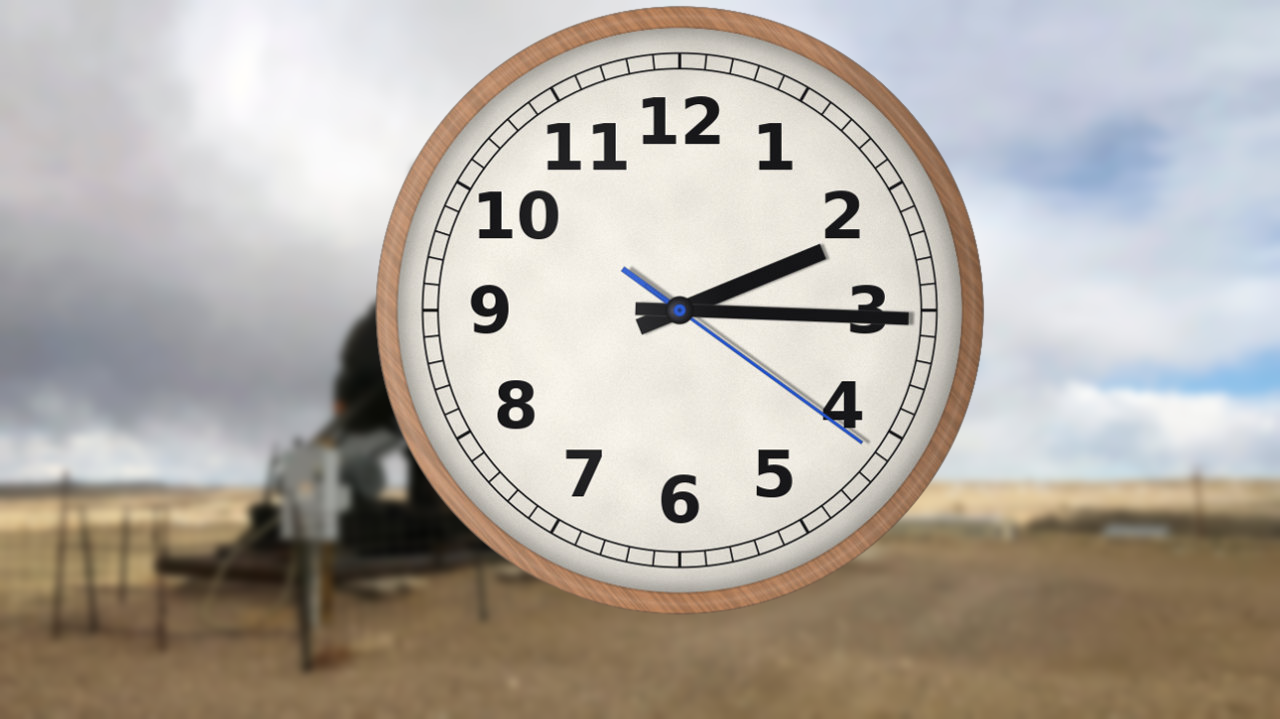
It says 2:15:21
